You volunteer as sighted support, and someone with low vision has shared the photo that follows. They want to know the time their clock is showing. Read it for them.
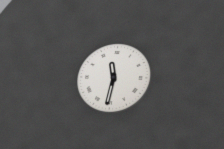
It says 11:31
